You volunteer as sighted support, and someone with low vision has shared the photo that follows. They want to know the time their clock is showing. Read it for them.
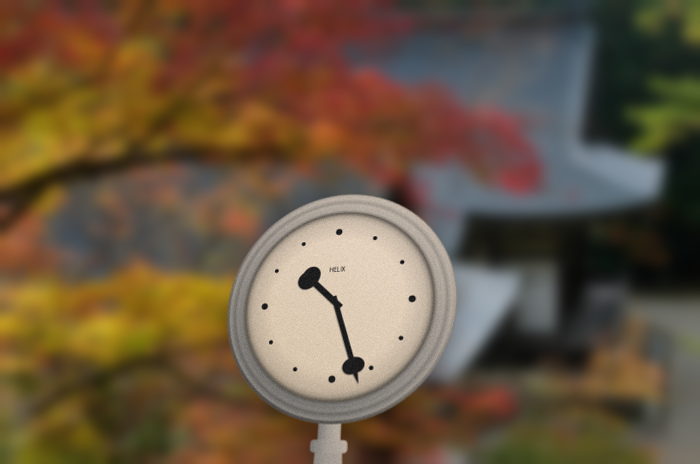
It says 10:27
